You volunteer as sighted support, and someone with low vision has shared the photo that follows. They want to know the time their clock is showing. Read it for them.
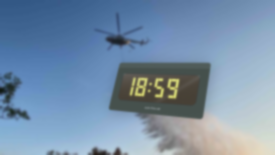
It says 18:59
